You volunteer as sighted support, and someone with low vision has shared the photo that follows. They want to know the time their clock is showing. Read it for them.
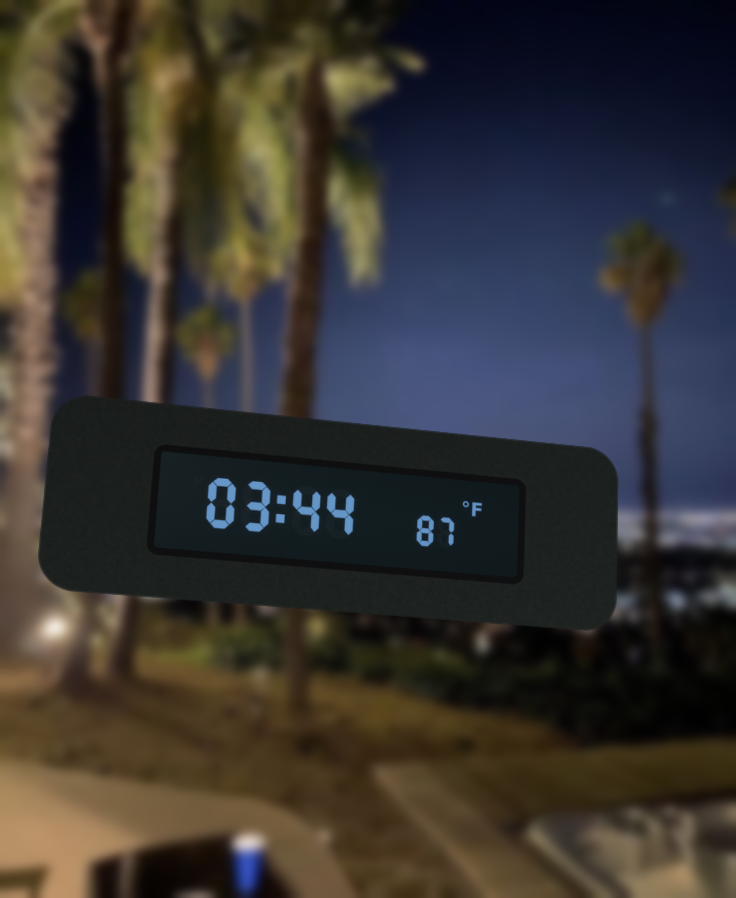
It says 3:44
